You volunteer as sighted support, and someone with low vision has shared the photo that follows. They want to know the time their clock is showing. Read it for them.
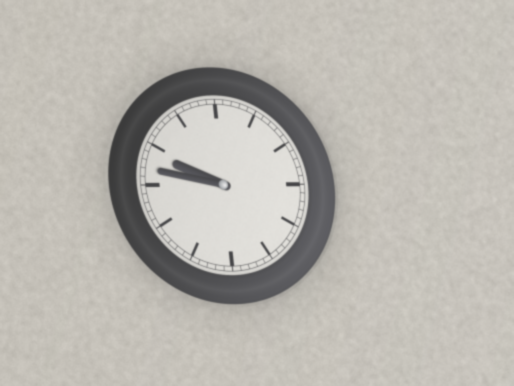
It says 9:47
